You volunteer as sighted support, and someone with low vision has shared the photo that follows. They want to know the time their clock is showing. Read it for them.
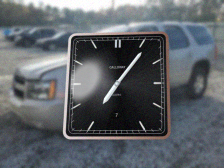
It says 7:06
